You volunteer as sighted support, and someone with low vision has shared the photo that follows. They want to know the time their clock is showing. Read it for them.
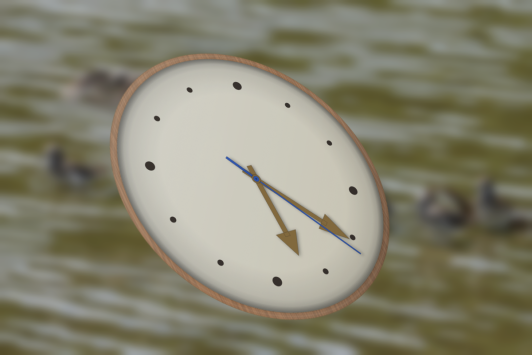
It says 5:20:21
